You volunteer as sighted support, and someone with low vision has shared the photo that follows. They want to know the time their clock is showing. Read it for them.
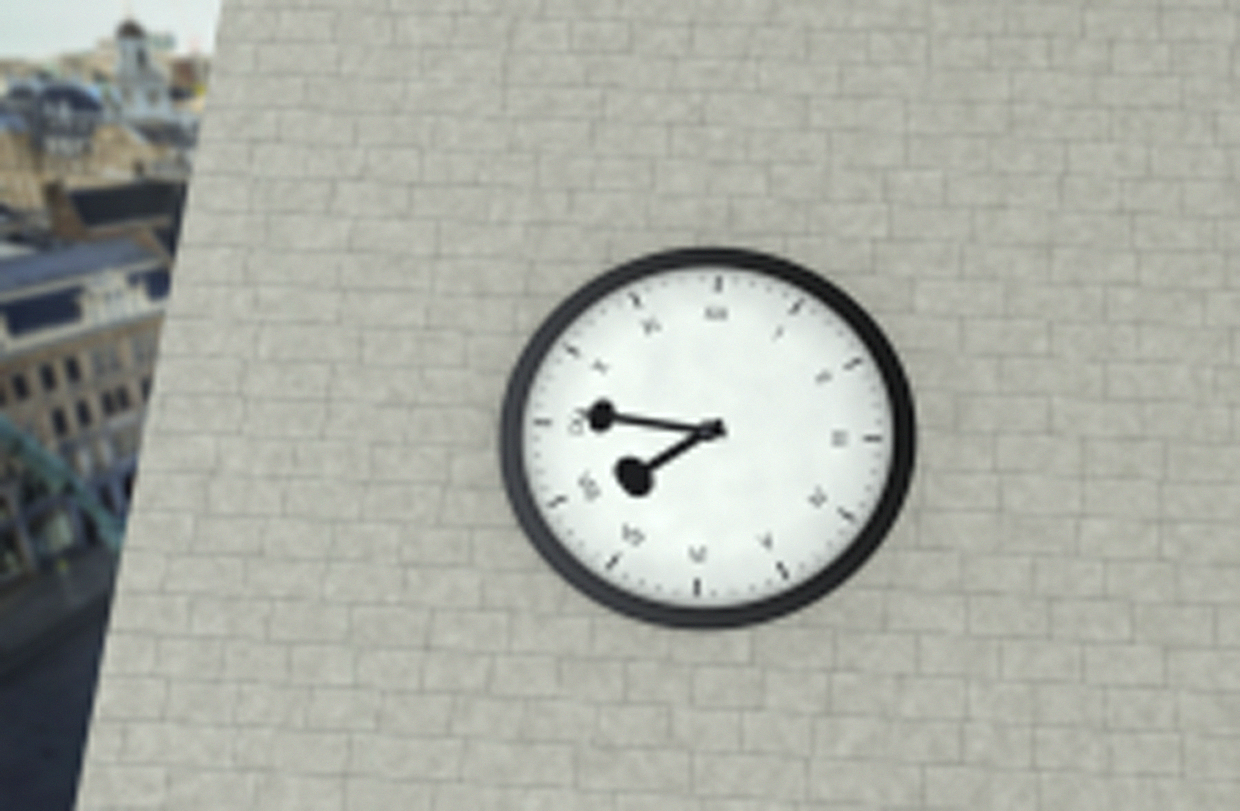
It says 7:46
